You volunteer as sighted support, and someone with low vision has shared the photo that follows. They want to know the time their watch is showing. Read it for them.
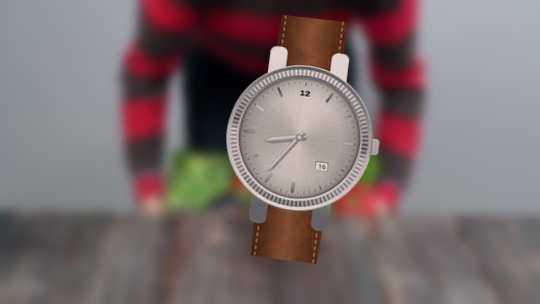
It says 8:36
